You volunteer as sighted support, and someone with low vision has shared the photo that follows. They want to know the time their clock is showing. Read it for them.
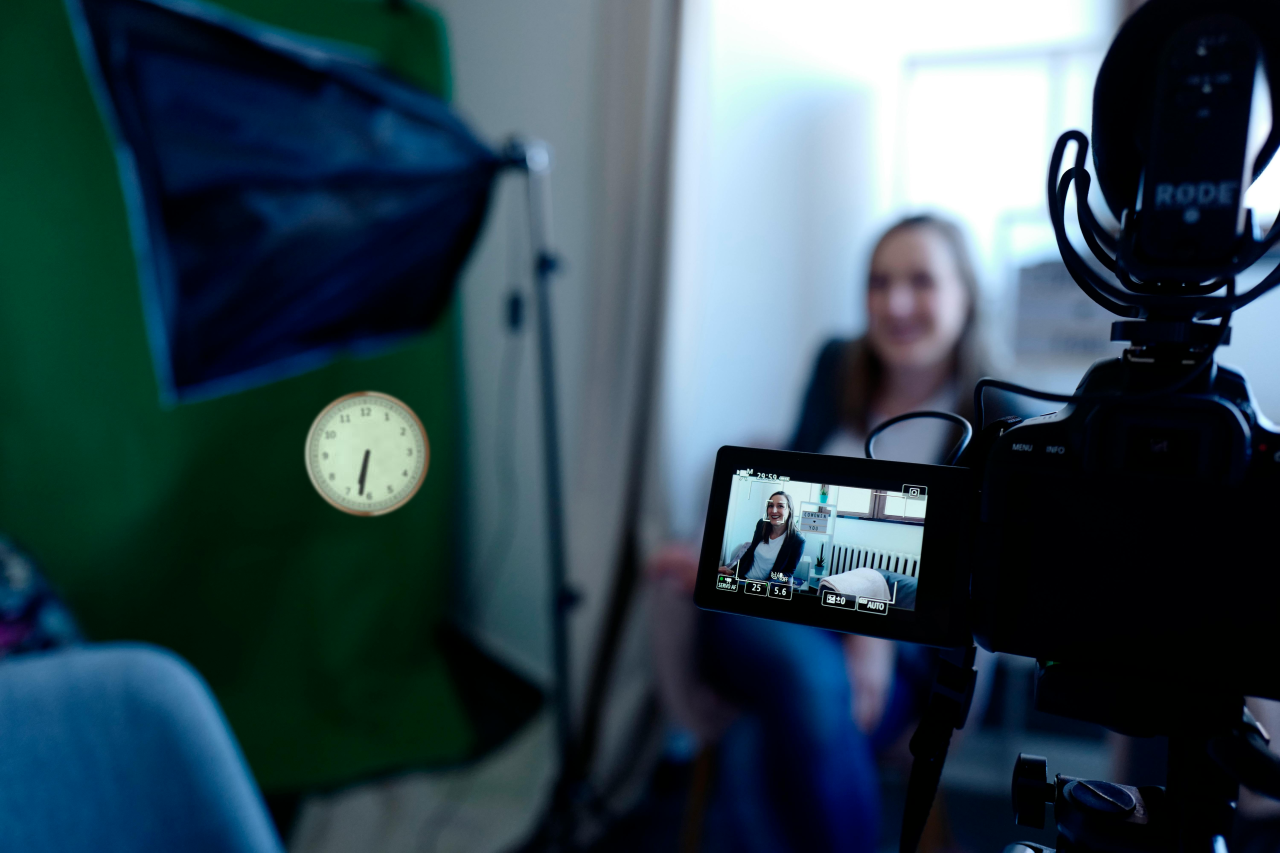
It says 6:32
